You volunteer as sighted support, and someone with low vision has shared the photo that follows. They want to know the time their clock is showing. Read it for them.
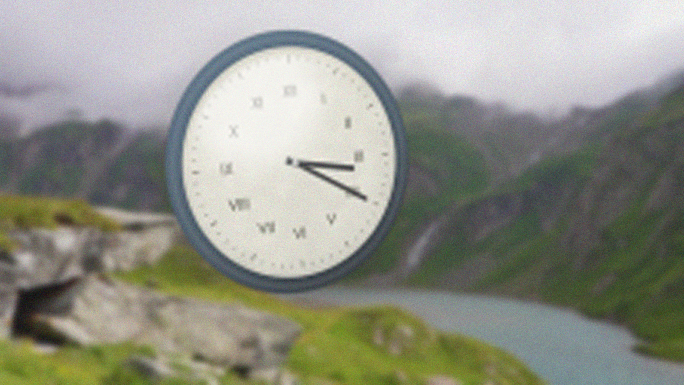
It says 3:20
